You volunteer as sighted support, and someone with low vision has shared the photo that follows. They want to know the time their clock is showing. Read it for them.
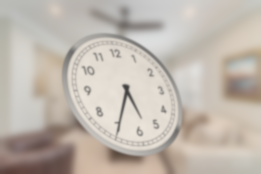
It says 5:35
